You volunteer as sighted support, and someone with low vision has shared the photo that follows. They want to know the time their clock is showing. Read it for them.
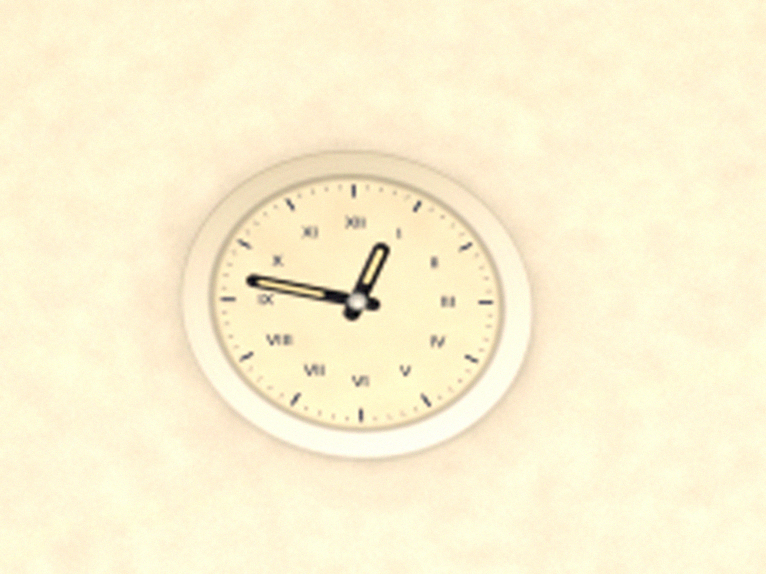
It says 12:47
